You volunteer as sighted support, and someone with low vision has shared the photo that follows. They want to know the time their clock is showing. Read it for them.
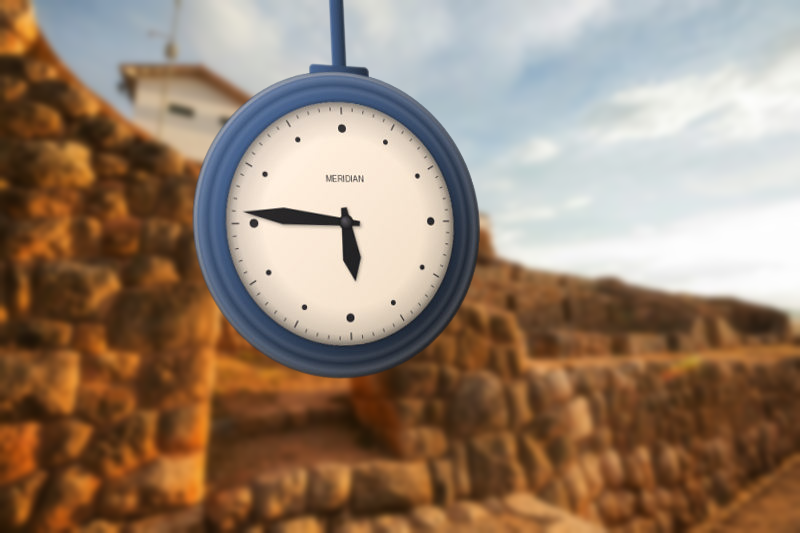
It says 5:46
